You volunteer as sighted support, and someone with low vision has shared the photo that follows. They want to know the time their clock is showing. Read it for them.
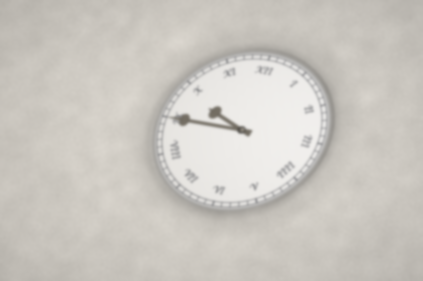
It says 9:45
